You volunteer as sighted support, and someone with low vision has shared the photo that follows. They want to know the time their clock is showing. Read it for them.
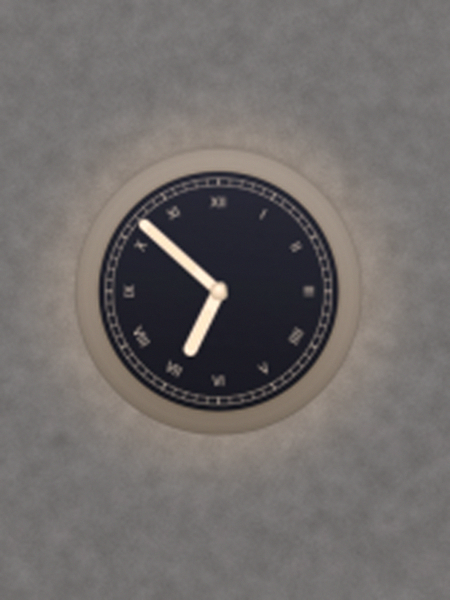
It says 6:52
